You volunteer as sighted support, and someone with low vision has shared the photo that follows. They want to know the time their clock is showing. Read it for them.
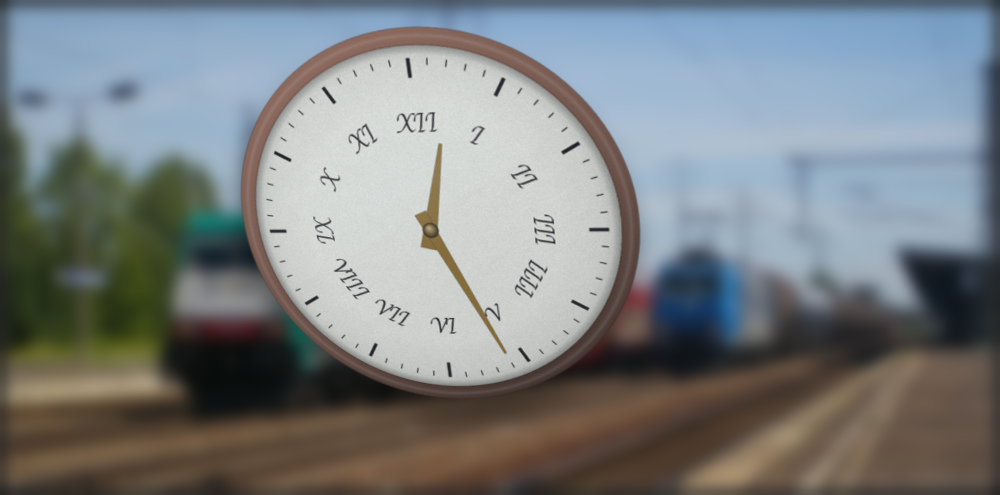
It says 12:26
